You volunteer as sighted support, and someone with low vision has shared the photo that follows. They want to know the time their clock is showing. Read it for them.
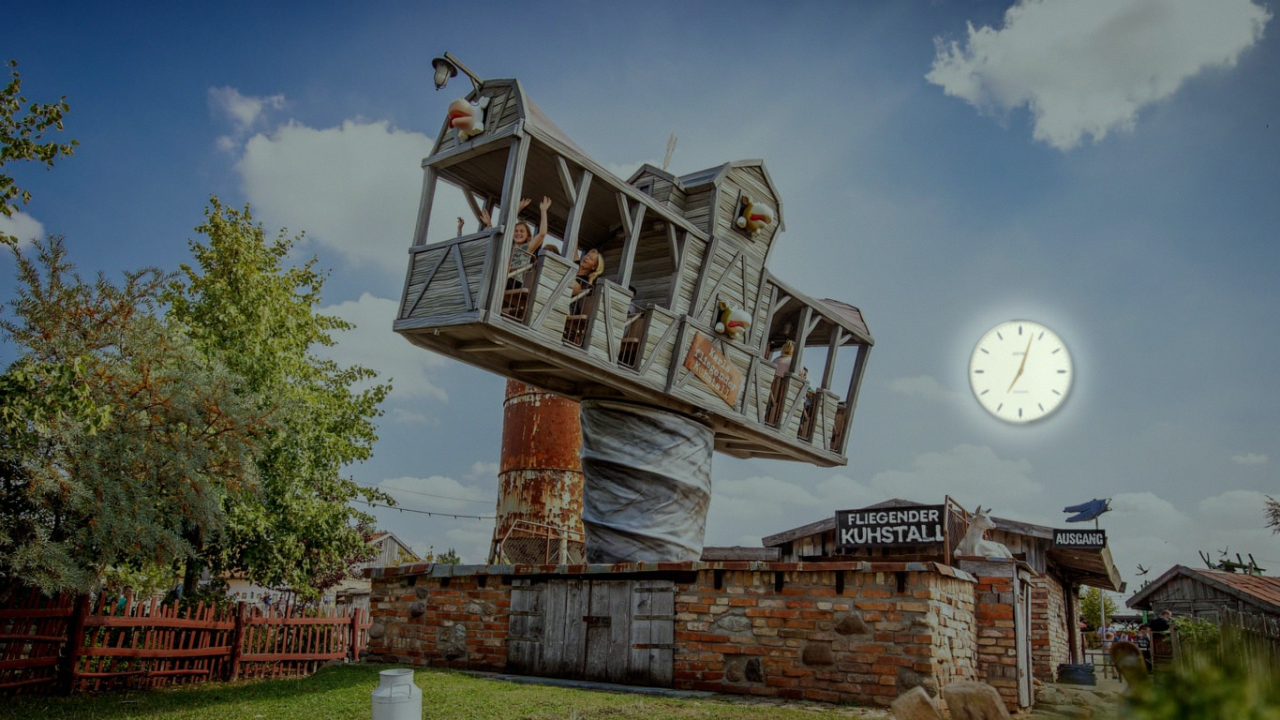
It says 7:03
